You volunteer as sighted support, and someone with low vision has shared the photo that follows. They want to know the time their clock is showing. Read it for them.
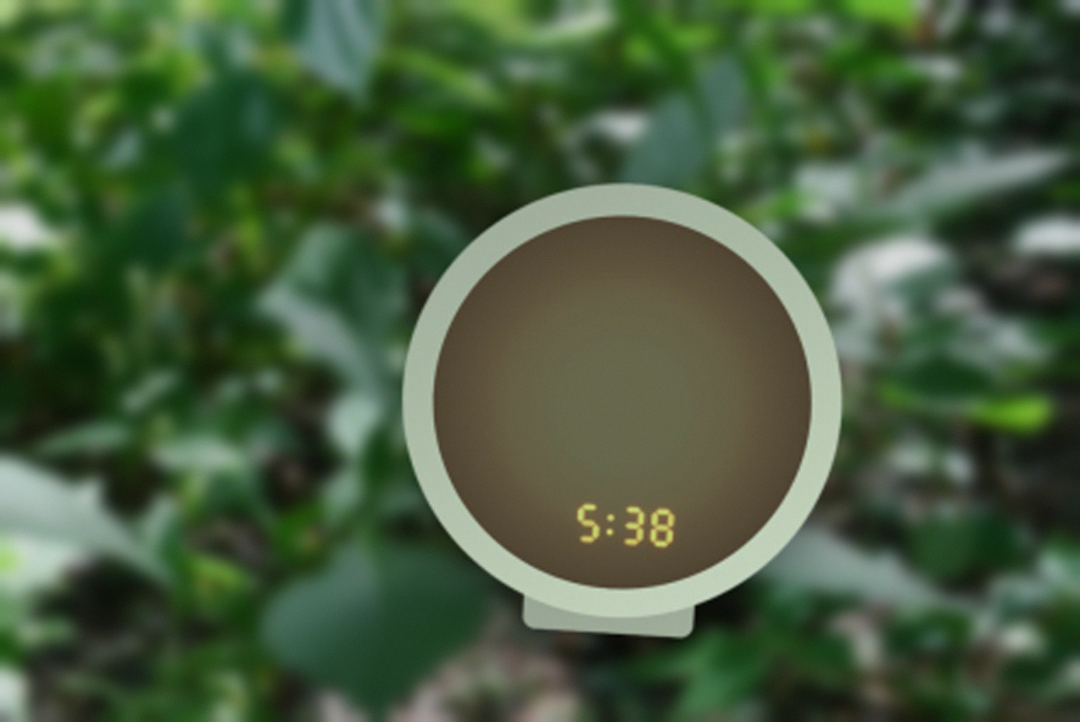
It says 5:38
